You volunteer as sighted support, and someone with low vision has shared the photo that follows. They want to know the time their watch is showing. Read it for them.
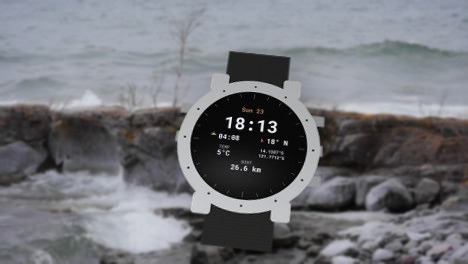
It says 18:13
